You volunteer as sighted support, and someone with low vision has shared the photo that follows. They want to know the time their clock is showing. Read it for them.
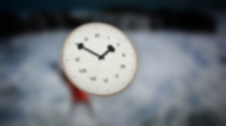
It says 1:51
